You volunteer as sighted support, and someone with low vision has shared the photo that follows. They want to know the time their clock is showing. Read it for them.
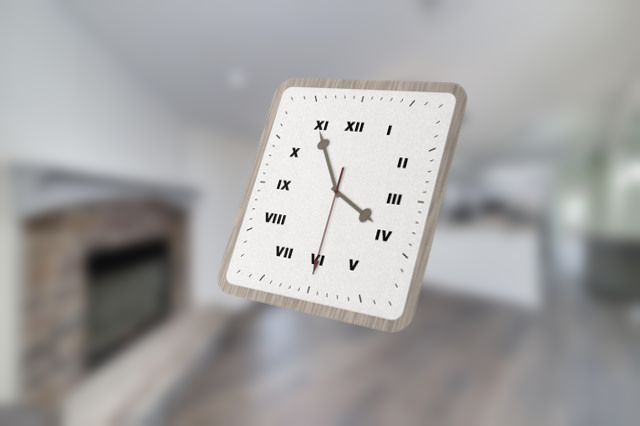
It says 3:54:30
